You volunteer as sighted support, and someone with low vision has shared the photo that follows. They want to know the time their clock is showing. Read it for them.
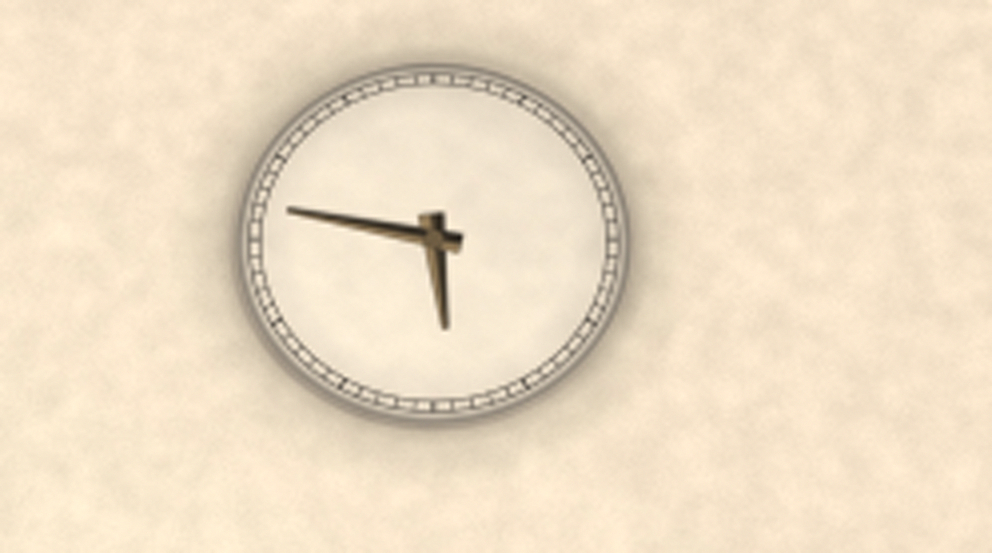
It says 5:47
